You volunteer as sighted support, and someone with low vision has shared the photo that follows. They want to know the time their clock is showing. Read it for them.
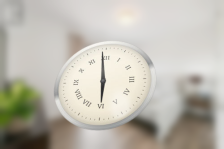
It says 5:59
